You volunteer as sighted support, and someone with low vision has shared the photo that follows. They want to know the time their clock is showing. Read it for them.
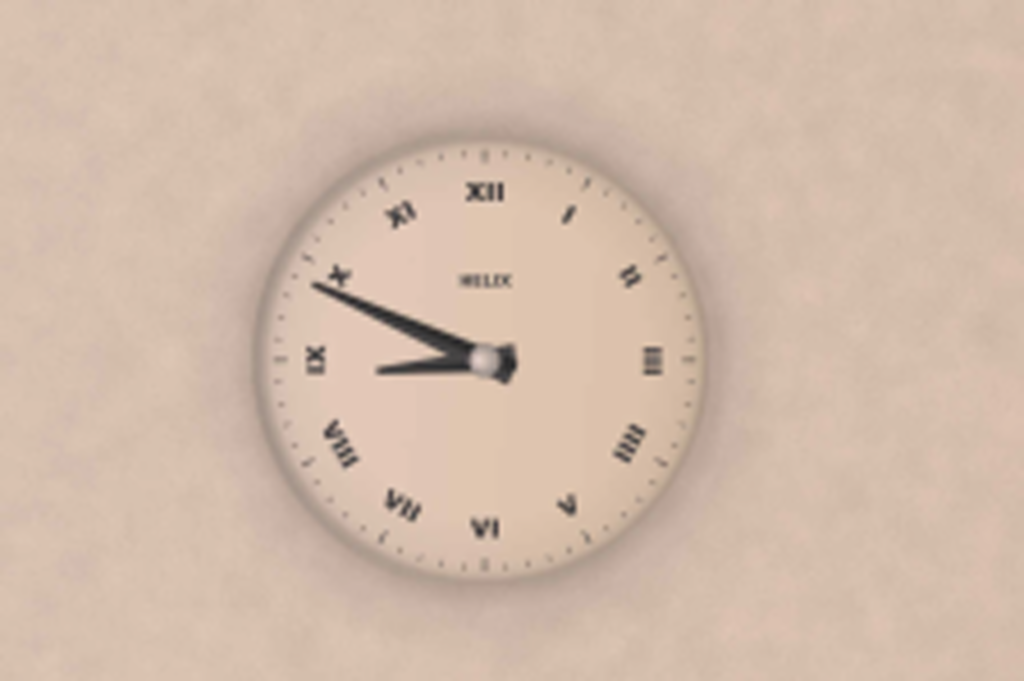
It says 8:49
